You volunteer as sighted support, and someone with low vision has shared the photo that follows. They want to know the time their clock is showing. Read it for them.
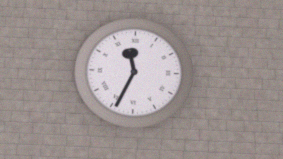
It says 11:34
